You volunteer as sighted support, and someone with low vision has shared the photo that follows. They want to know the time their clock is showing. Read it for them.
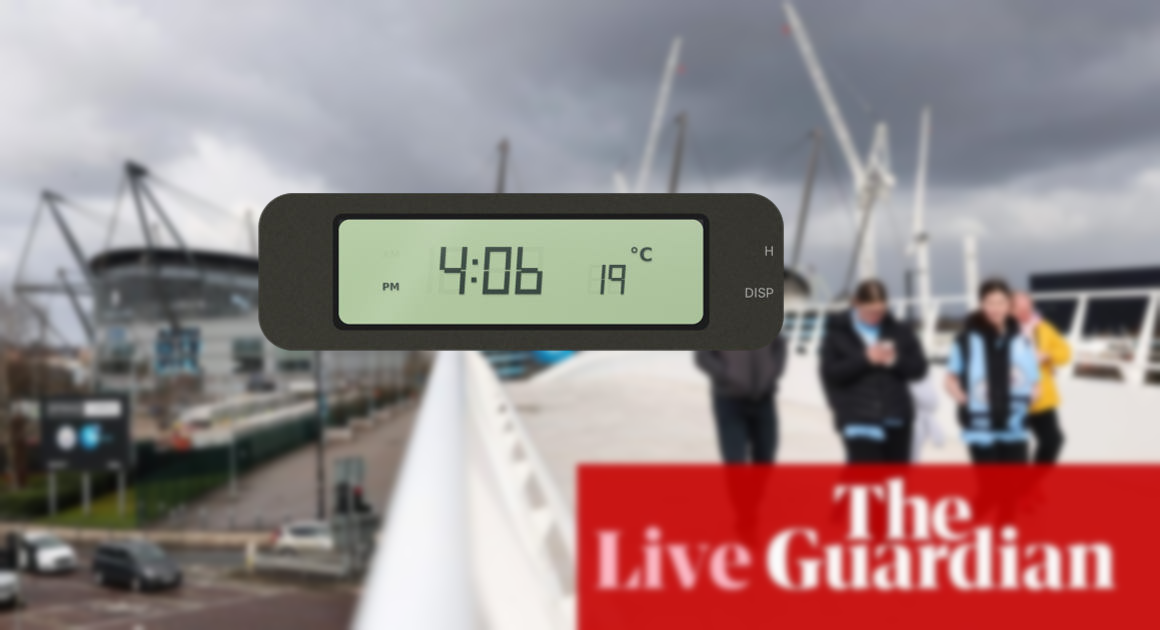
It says 4:06
